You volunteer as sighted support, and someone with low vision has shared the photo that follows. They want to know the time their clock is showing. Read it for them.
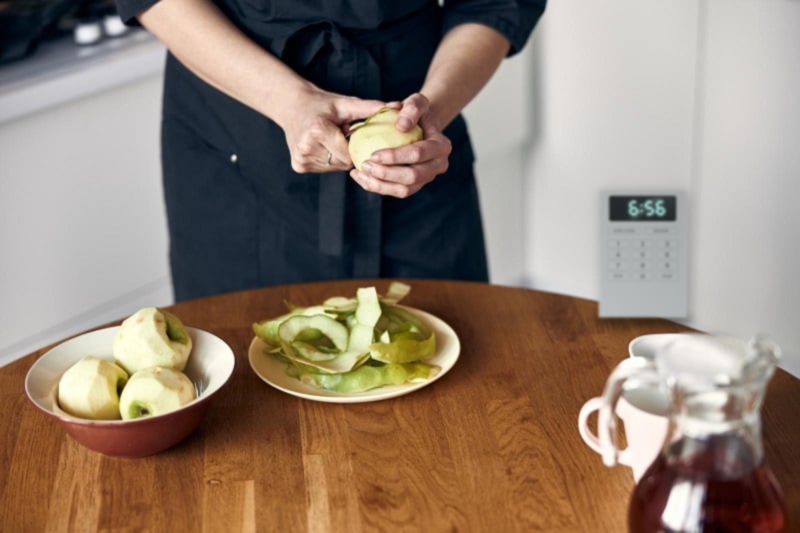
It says 6:56
